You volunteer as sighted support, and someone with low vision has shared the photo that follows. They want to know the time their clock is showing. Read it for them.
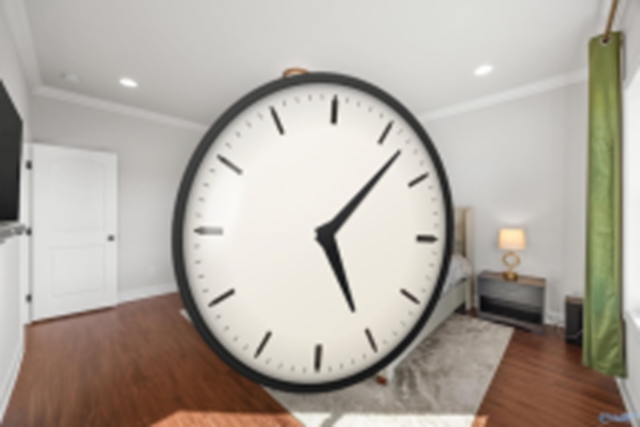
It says 5:07
